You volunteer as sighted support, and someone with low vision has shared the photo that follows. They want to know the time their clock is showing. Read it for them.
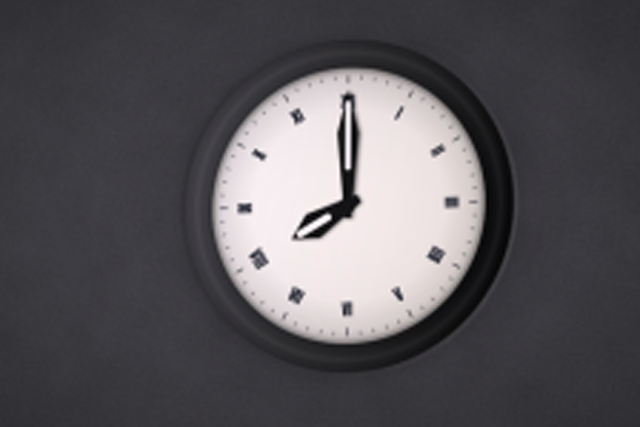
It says 8:00
